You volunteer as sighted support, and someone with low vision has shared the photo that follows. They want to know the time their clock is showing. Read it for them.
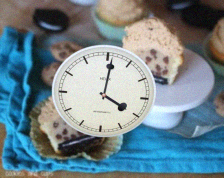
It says 4:01
